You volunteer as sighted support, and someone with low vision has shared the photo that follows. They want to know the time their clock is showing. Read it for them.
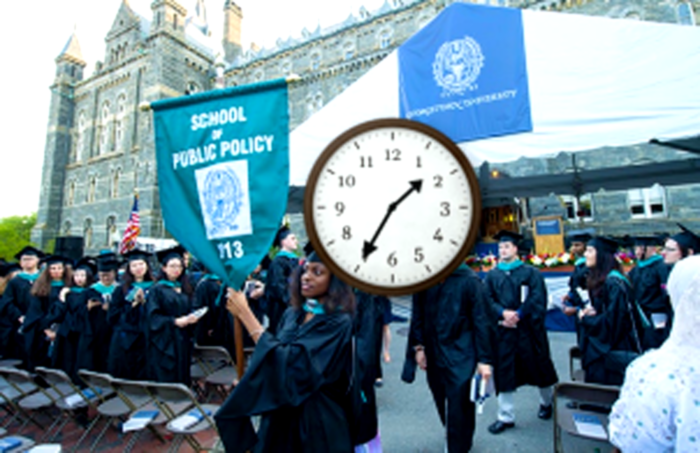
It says 1:35
